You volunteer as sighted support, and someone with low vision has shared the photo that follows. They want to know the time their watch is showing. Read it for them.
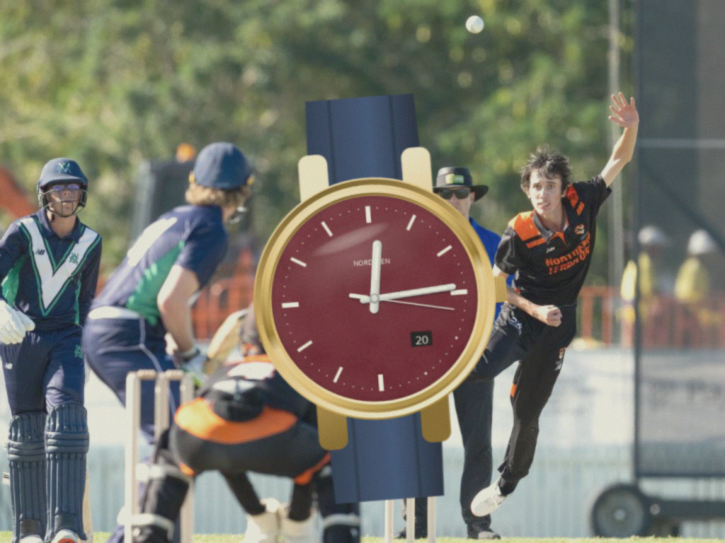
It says 12:14:17
